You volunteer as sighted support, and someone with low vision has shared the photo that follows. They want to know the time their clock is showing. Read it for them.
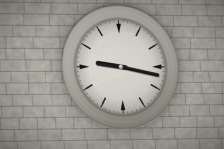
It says 9:17
